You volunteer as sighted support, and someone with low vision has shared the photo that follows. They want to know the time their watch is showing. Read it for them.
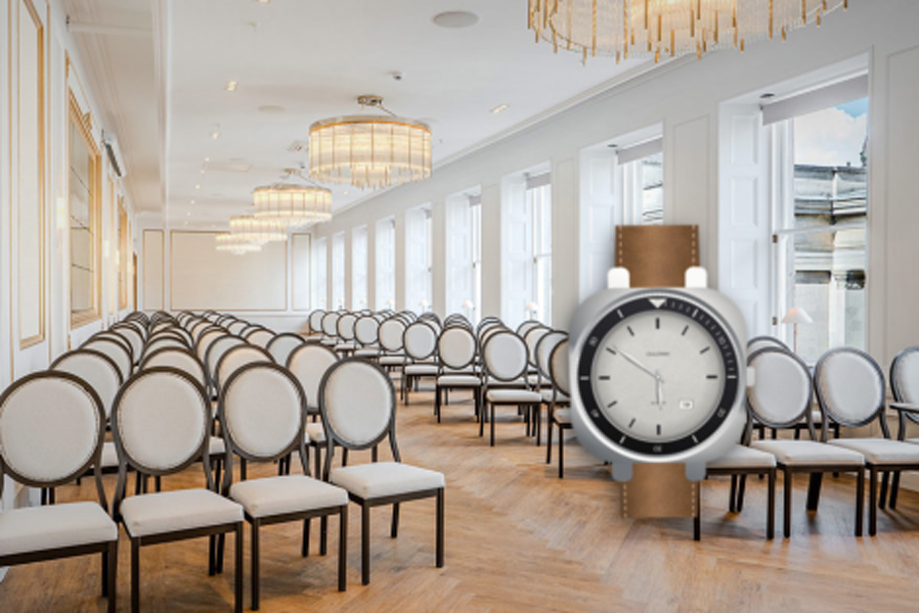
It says 5:51
